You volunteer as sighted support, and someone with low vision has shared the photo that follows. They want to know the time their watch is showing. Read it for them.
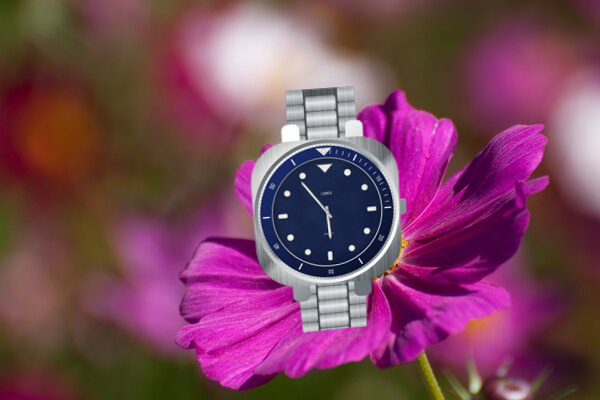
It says 5:54
